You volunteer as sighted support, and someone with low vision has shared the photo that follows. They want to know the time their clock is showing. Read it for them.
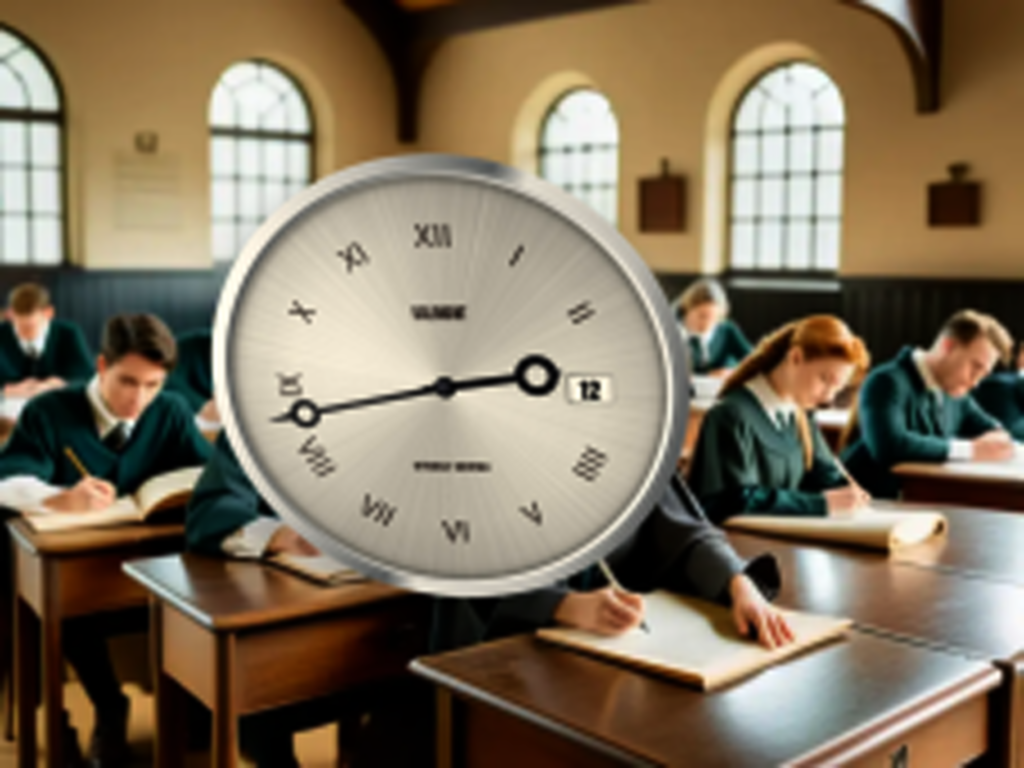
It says 2:43
